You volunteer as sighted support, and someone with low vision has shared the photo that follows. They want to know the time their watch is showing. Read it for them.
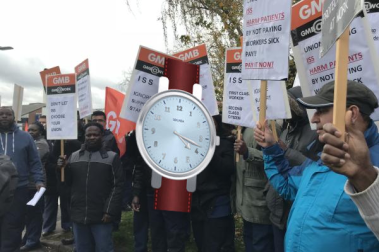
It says 4:18
